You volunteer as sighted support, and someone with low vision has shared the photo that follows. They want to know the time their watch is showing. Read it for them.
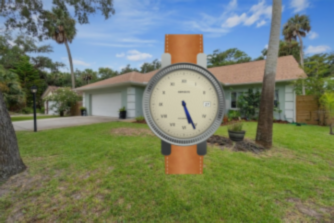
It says 5:26
